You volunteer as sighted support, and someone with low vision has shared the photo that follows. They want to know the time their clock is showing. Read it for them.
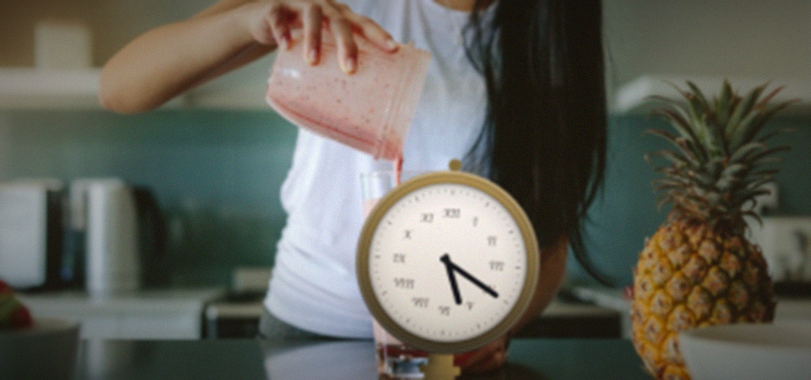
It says 5:20
